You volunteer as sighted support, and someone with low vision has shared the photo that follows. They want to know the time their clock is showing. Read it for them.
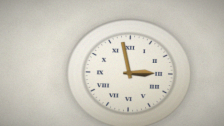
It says 2:58
